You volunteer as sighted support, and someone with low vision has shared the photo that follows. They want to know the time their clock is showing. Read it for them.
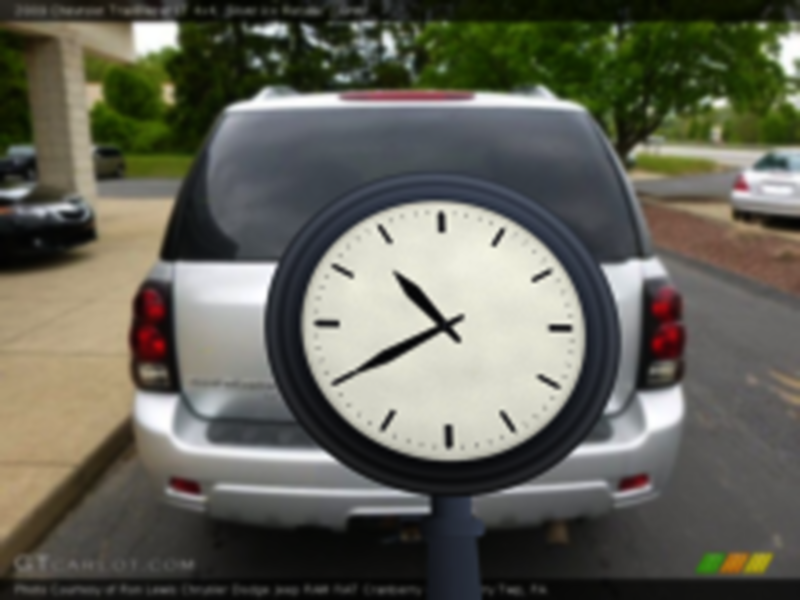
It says 10:40
